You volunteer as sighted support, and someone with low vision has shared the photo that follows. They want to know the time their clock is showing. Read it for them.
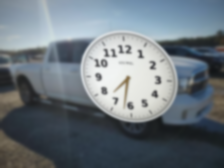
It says 7:32
